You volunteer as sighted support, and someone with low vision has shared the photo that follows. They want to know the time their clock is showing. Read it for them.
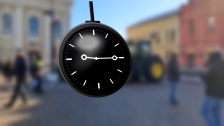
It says 9:15
